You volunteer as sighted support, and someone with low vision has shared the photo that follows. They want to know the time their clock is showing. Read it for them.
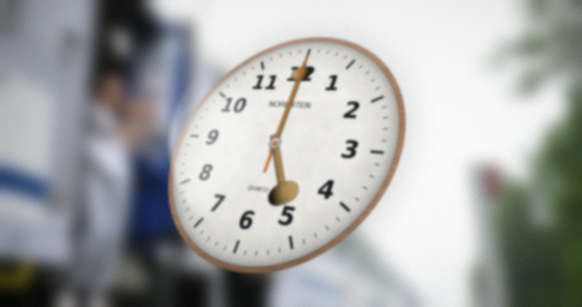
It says 5:00:00
